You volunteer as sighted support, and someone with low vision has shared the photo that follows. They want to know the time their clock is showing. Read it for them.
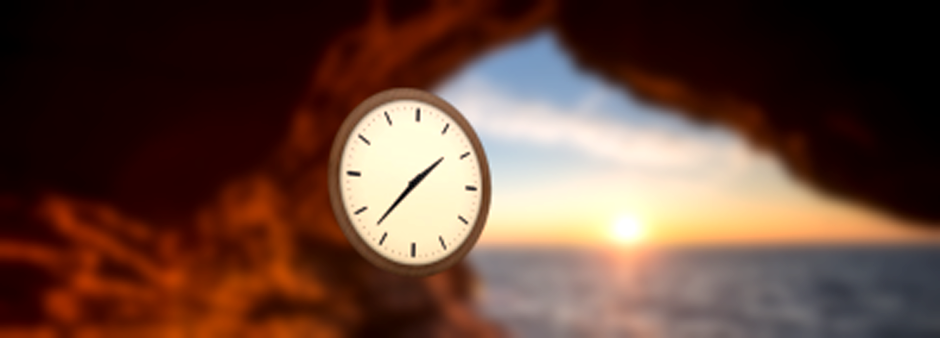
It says 1:37
